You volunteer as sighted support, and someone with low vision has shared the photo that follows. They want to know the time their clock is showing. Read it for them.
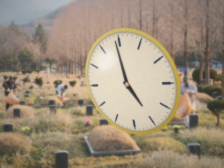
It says 4:59
